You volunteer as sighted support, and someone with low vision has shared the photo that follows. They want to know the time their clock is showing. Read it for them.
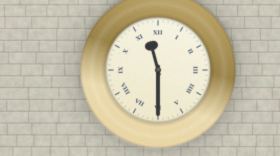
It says 11:30
